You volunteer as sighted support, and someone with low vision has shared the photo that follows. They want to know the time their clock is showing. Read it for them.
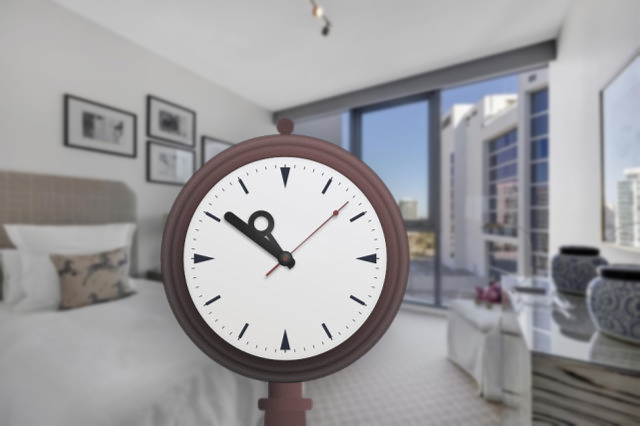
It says 10:51:08
